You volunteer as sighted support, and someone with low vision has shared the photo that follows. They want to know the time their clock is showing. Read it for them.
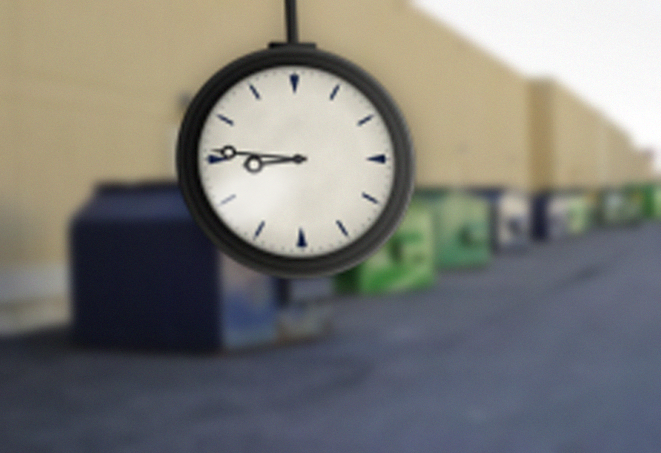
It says 8:46
